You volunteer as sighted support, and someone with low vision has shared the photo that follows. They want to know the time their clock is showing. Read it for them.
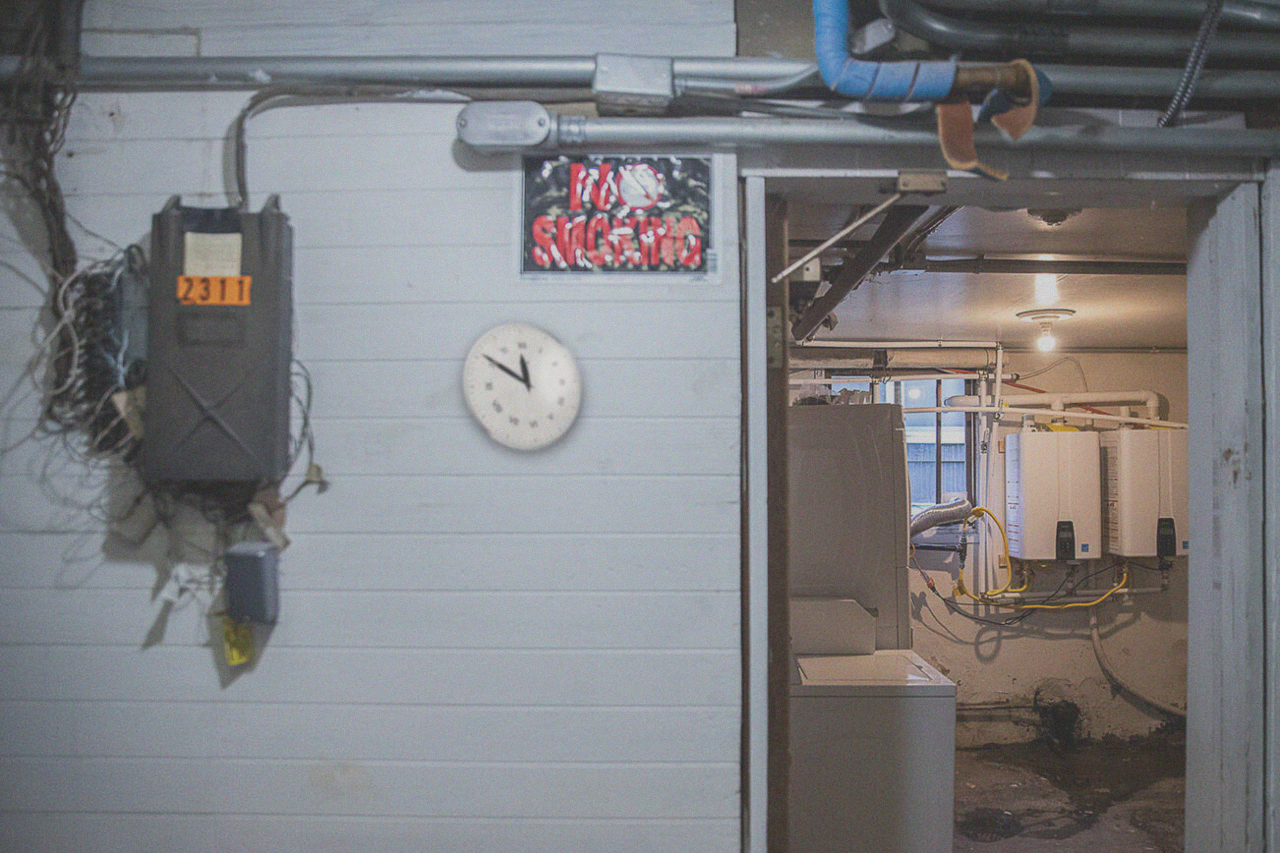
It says 11:51
